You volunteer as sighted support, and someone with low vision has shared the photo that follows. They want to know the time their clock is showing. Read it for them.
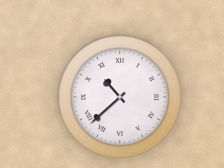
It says 10:38
